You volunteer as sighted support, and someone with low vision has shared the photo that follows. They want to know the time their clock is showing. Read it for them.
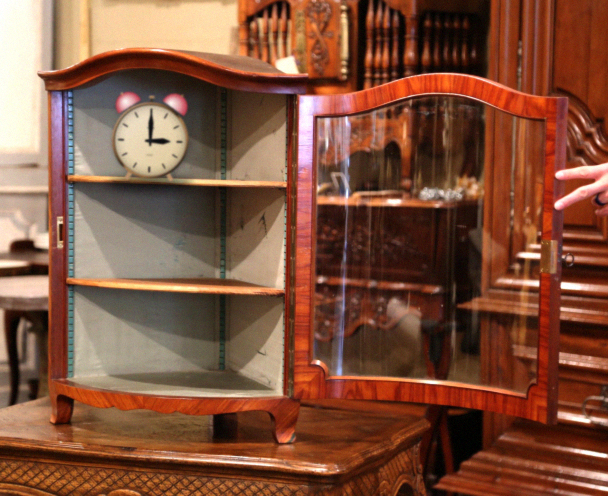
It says 3:00
